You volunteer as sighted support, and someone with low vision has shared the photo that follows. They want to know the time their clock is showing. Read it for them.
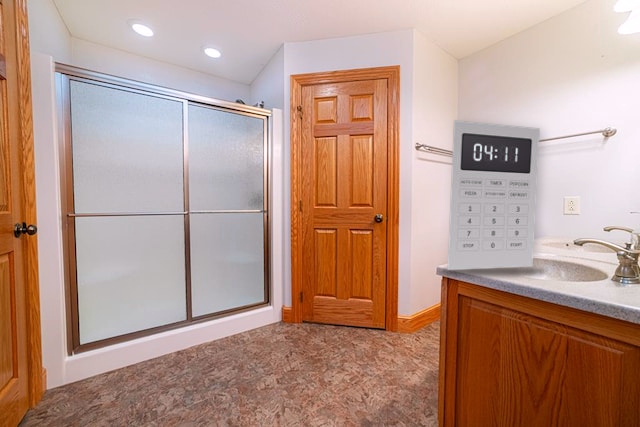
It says 4:11
